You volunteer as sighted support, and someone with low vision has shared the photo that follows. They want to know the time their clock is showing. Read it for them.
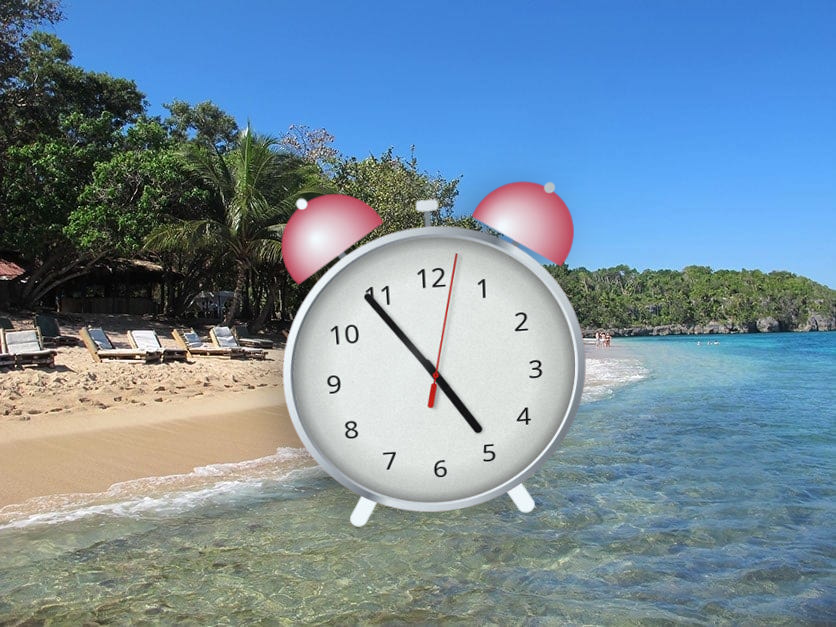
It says 4:54:02
